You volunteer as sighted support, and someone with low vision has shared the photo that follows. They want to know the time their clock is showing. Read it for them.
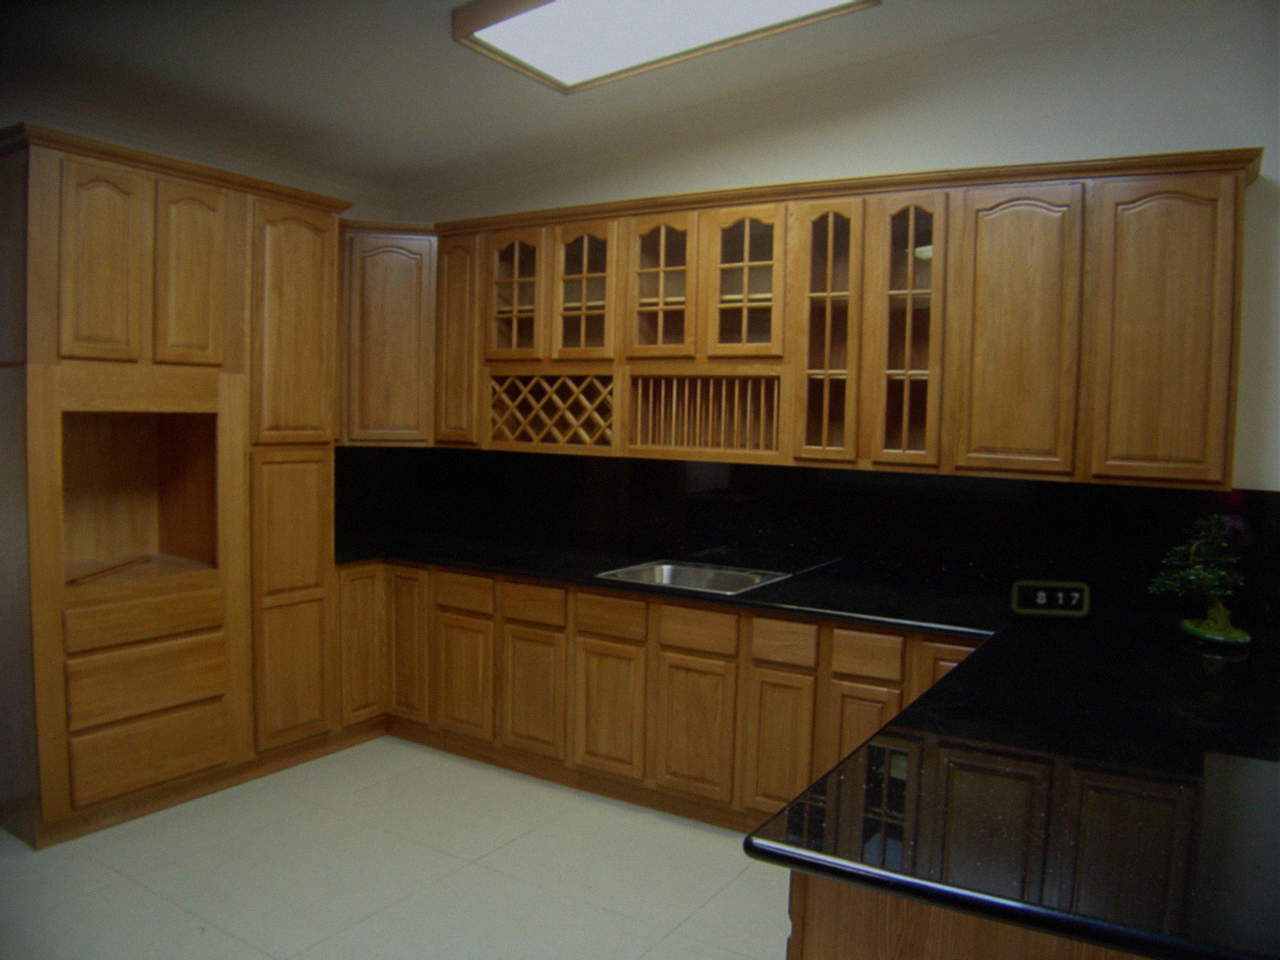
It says 8:17
